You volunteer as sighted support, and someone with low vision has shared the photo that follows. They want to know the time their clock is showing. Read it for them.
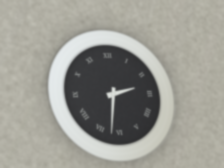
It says 2:32
